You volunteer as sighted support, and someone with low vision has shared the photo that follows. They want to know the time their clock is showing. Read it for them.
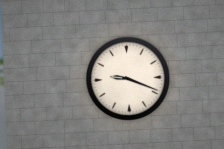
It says 9:19
